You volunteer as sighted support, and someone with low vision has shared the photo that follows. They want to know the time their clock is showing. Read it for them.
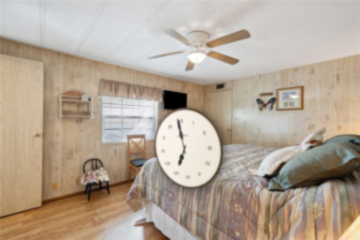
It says 6:59
